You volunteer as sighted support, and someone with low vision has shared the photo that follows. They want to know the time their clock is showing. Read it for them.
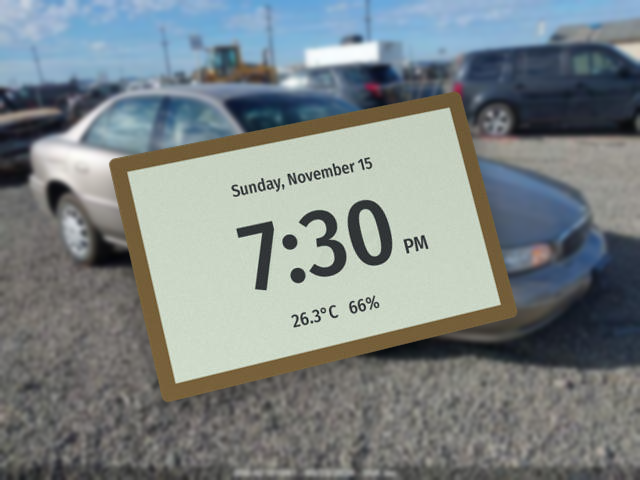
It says 7:30
